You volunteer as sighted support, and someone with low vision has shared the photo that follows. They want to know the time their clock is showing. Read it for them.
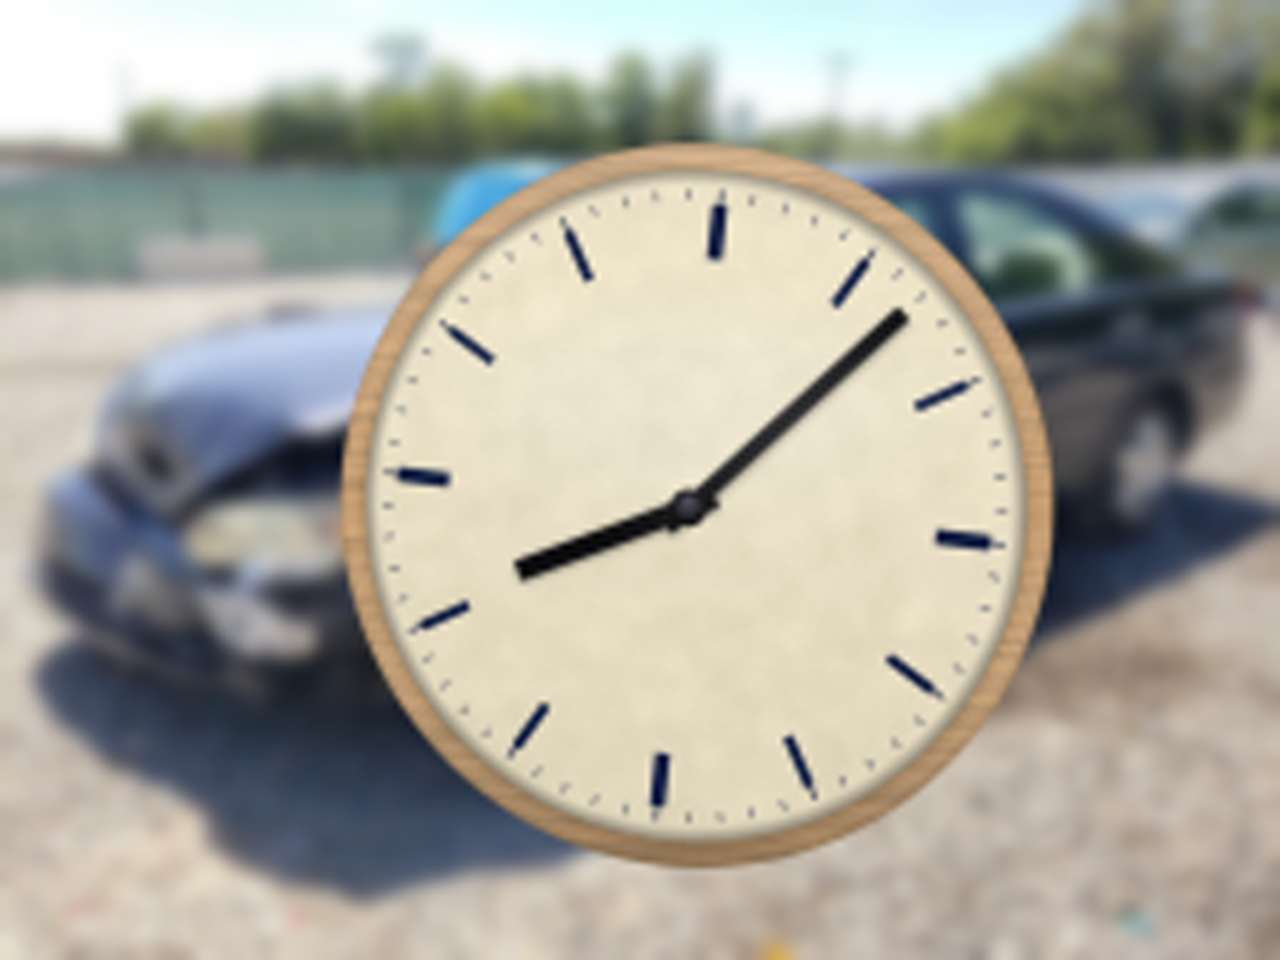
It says 8:07
